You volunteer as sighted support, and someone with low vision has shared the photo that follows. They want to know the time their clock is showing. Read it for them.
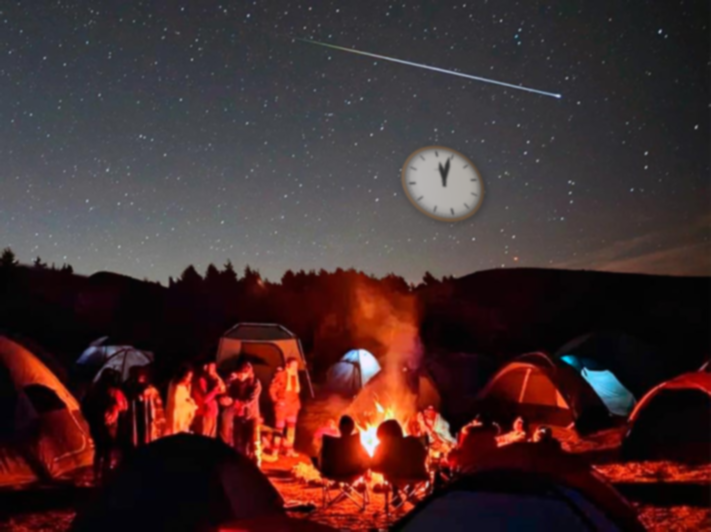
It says 12:04
